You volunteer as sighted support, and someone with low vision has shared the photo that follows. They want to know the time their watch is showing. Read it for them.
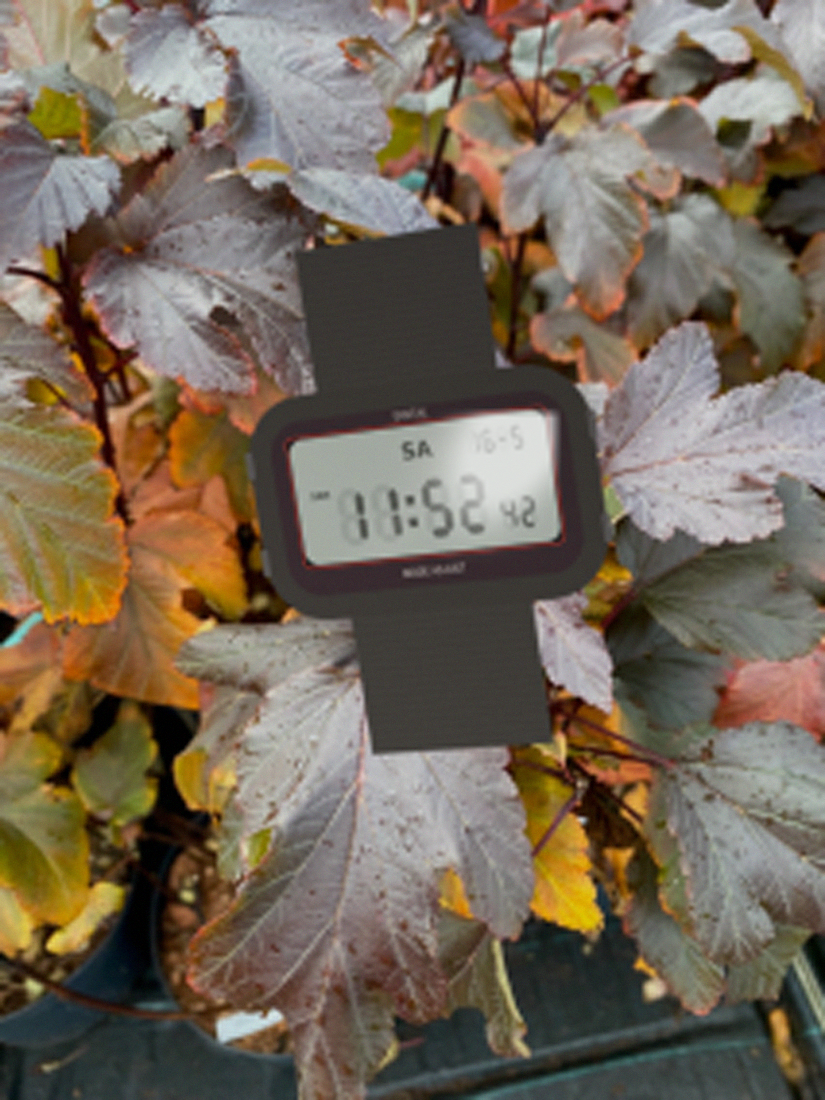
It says 11:52:42
